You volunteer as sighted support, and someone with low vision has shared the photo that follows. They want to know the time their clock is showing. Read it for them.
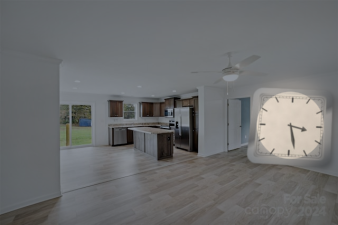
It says 3:28
